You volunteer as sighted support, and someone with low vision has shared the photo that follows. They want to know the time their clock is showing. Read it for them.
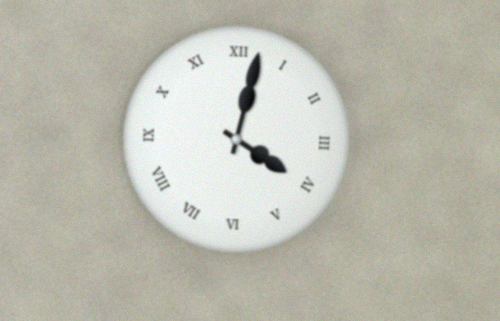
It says 4:02
